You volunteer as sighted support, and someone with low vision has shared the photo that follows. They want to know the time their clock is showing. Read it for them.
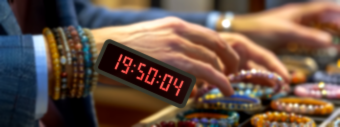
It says 19:50:04
